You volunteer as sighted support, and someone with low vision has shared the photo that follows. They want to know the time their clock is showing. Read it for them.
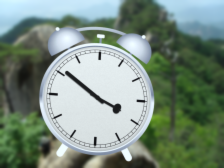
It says 3:51
